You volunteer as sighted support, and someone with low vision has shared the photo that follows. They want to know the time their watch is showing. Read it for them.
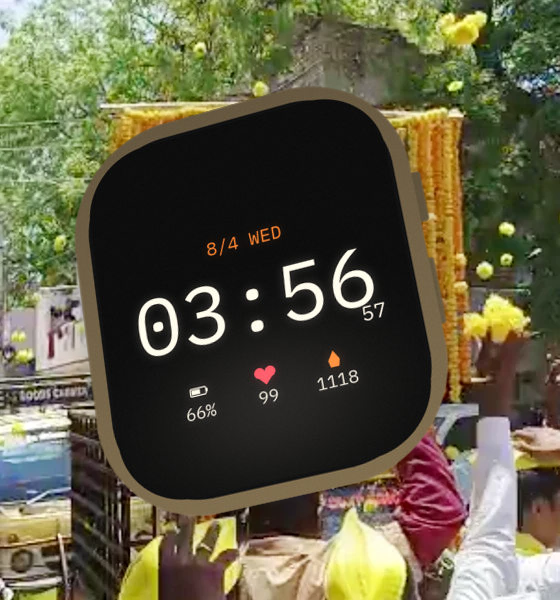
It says 3:56:57
